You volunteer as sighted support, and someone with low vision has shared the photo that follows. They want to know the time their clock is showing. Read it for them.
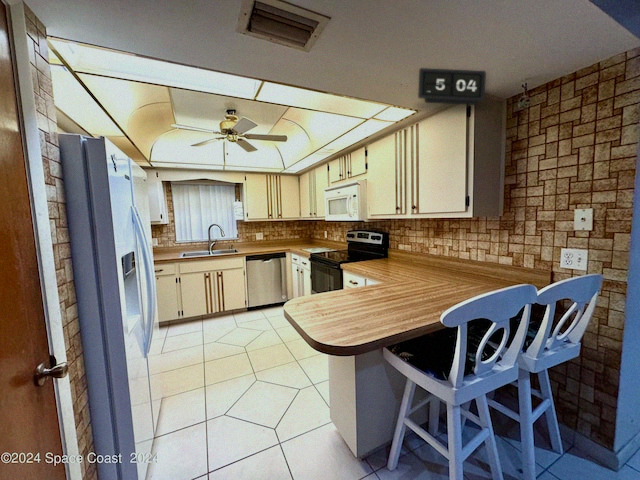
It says 5:04
